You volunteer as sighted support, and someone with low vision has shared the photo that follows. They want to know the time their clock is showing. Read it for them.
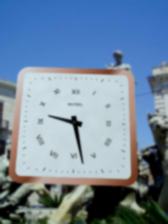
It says 9:28
